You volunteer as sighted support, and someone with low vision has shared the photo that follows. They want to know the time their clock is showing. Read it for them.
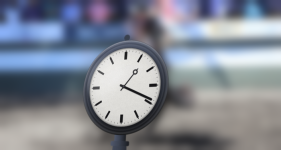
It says 1:19
